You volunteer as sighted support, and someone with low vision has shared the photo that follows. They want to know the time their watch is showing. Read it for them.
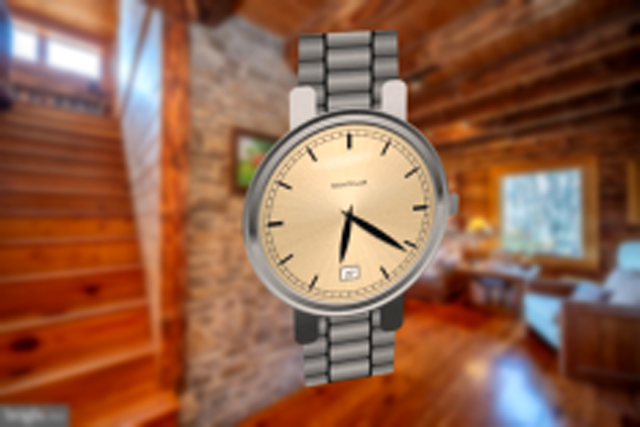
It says 6:21
